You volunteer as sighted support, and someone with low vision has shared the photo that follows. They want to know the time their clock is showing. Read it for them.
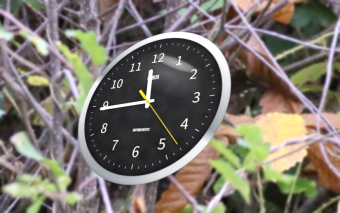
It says 11:44:23
